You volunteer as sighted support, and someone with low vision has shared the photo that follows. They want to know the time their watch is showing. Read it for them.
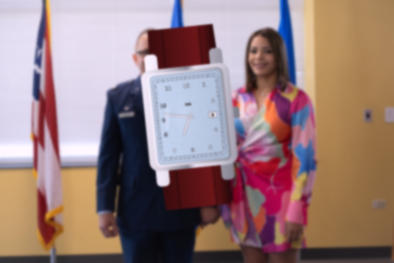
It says 6:47
